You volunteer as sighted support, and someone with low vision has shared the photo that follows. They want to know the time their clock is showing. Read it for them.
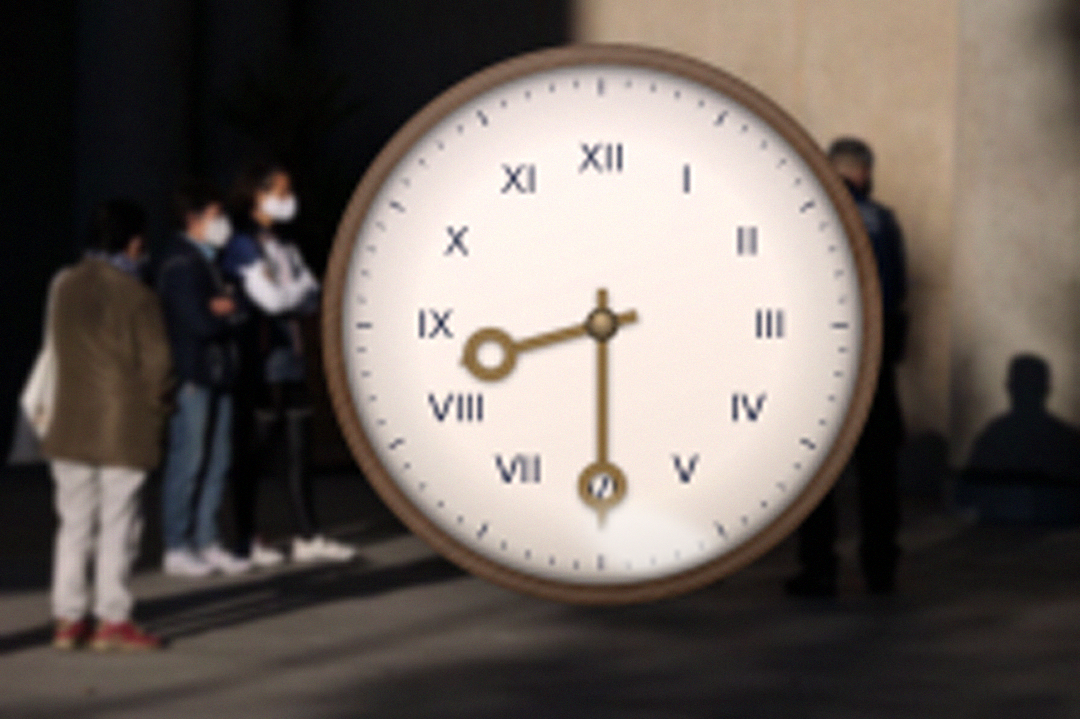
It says 8:30
